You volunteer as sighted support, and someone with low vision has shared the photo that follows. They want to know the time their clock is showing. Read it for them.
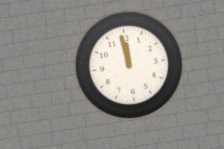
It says 11:59
